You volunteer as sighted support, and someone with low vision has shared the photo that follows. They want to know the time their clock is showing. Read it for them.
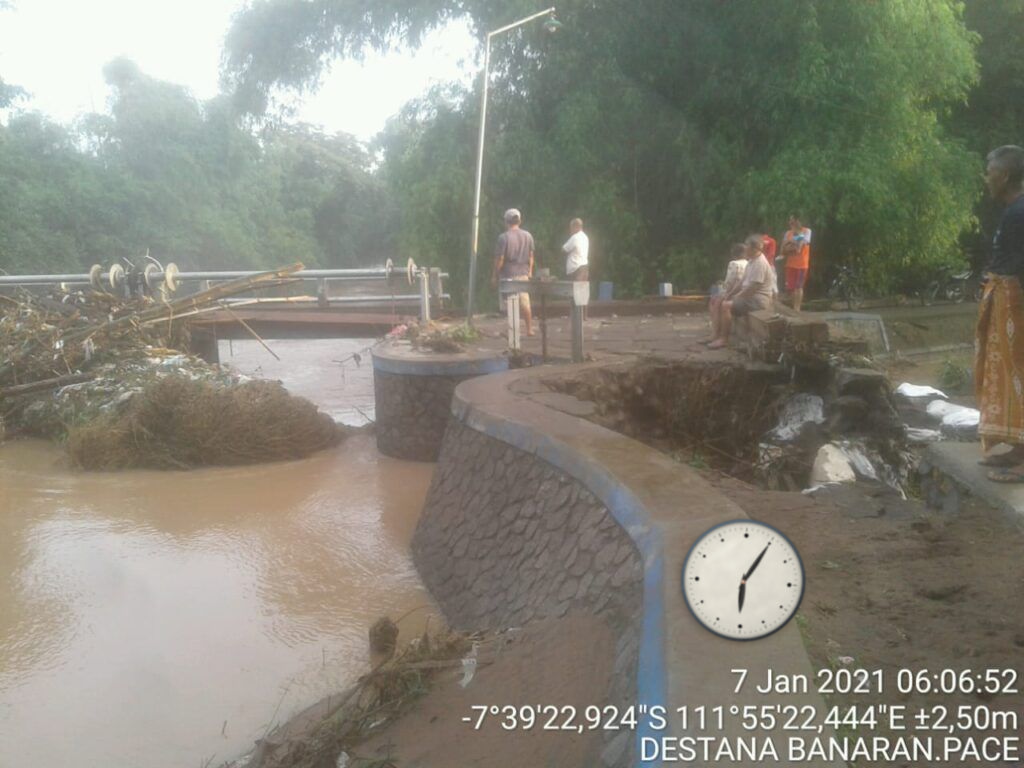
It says 6:05
